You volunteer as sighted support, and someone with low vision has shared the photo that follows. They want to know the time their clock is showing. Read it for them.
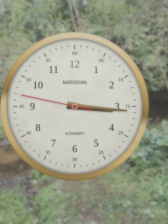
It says 3:15:47
